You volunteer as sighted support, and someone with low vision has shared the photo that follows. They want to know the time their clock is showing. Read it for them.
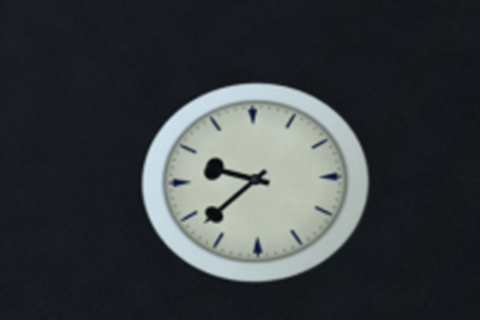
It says 9:38
